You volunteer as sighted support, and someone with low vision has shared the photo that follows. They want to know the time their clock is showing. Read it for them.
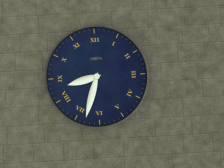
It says 8:33
